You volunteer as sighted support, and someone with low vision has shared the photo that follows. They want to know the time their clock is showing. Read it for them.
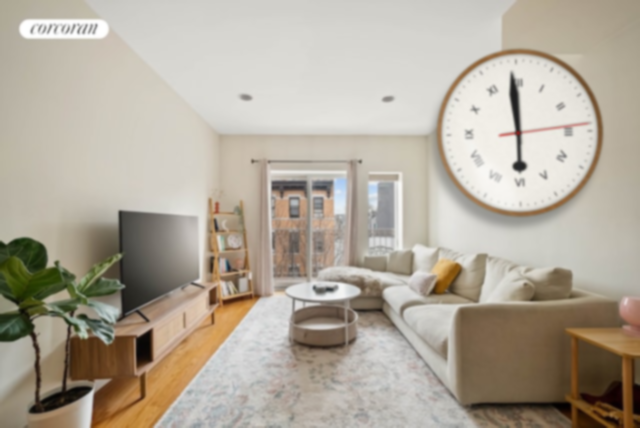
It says 5:59:14
